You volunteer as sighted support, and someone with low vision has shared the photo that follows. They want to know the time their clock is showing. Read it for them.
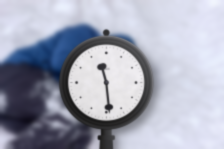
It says 11:29
